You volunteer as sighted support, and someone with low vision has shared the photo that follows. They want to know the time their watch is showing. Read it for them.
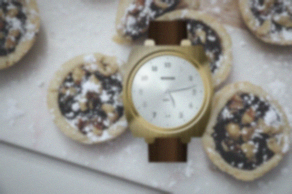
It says 5:13
